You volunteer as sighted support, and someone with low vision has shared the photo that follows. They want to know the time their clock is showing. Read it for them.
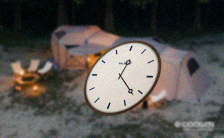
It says 12:22
